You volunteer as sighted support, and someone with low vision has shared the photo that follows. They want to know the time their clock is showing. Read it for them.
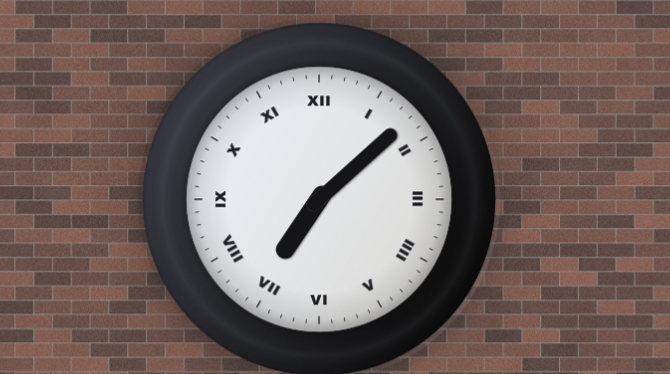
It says 7:08
